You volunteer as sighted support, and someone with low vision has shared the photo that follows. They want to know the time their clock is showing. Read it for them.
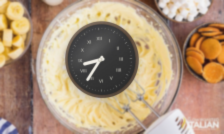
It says 8:36
